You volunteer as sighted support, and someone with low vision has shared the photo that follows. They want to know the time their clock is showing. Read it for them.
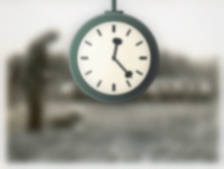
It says 12:23
